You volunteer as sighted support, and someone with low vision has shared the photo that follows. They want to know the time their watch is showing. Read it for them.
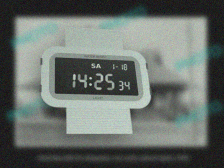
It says 14:25:34
